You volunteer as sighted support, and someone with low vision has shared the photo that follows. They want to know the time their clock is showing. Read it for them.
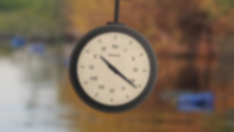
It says 10:21
